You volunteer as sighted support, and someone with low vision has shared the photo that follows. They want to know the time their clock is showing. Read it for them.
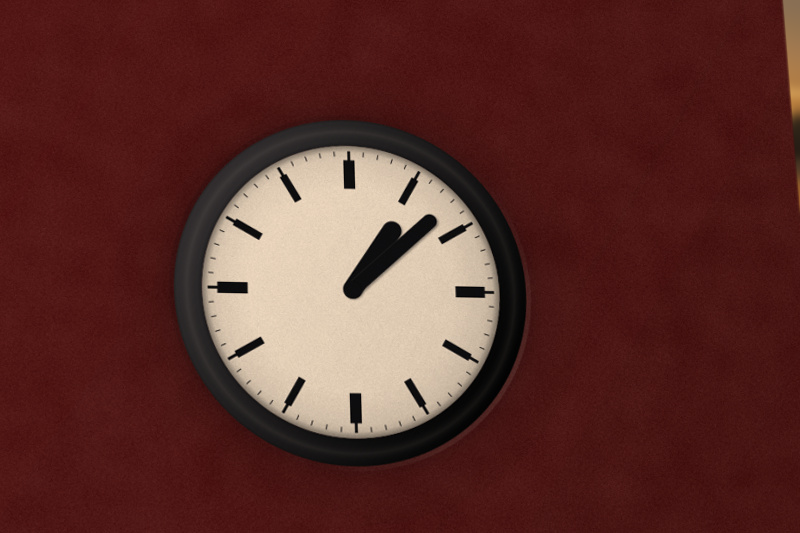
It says 1:08
